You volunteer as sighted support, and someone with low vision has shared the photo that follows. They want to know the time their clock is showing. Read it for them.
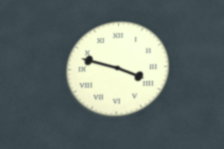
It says 3:48
